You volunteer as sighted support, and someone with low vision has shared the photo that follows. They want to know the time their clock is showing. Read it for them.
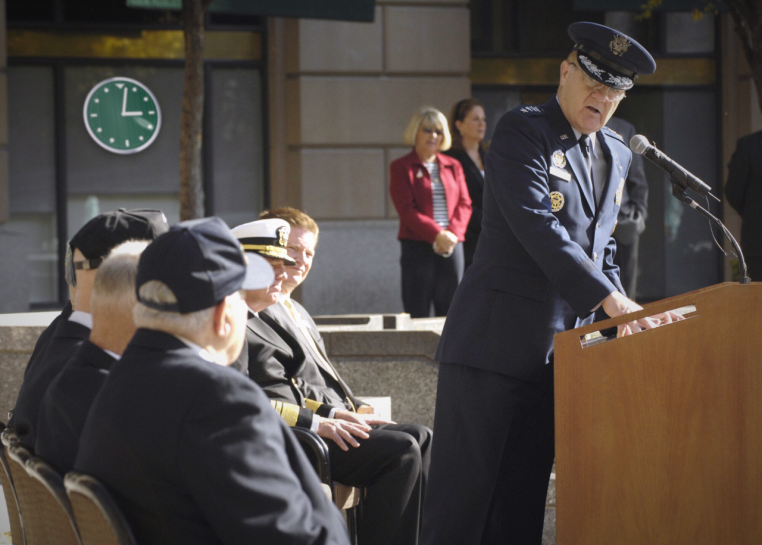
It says 3:02
